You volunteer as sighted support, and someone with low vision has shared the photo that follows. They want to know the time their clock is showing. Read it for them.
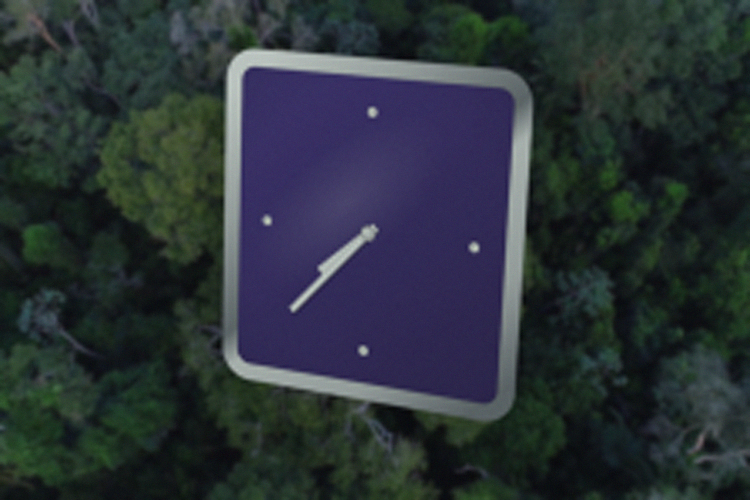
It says 7:37
